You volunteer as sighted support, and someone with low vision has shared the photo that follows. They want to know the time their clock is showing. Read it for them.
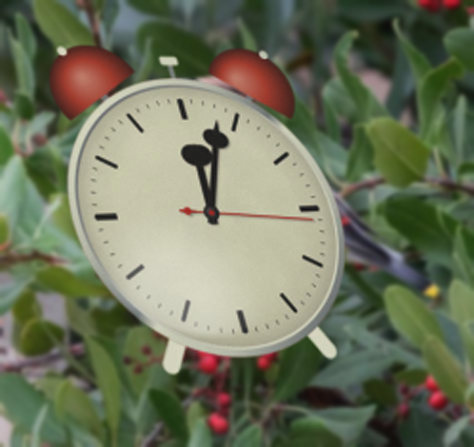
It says 12:03:16
